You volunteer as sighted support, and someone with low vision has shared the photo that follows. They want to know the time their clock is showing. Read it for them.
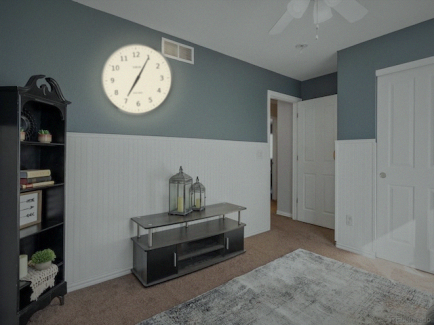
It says 7:05
